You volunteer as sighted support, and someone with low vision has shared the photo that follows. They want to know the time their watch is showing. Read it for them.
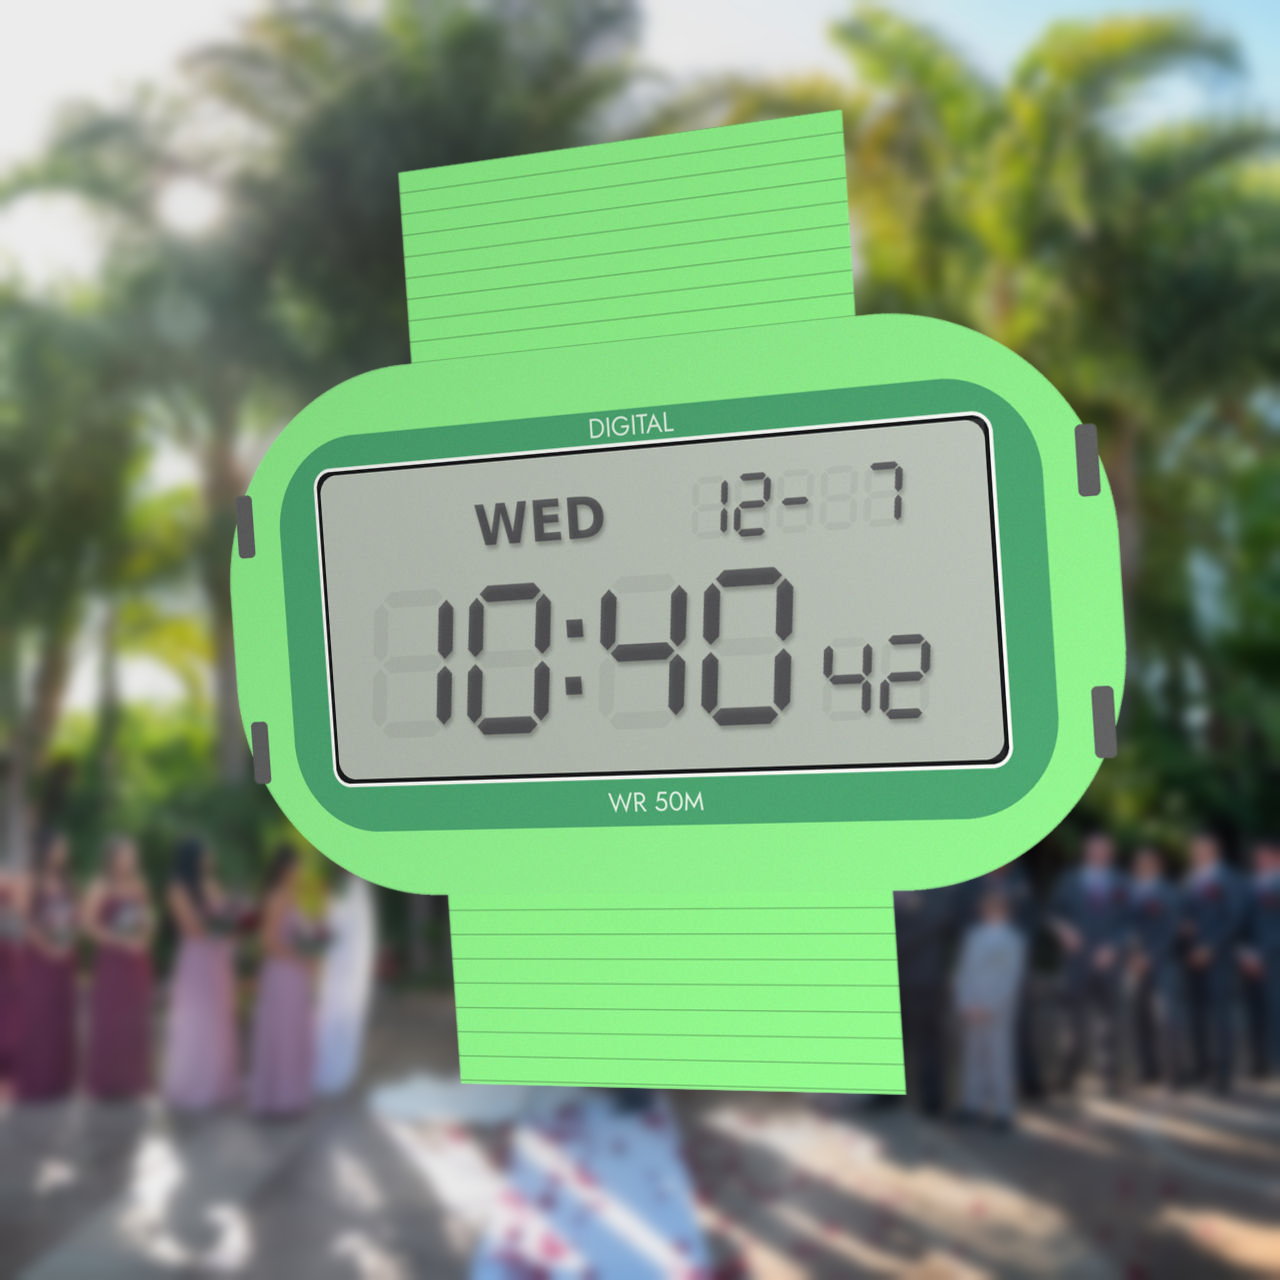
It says 10:40:42
